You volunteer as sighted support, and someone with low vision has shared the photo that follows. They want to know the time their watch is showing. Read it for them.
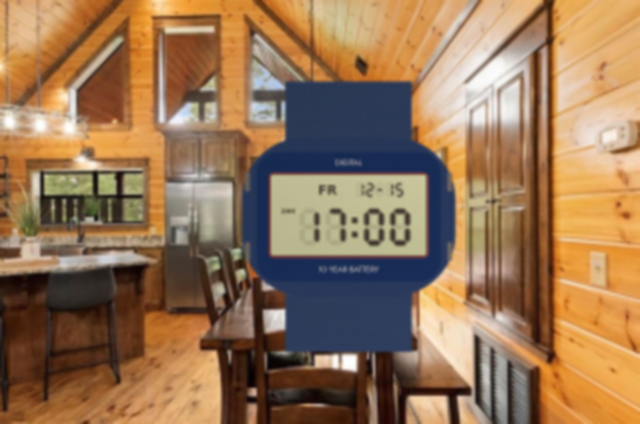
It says 17:00
